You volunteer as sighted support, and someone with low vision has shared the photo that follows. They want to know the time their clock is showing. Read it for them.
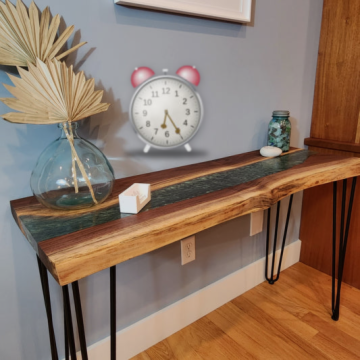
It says 6:25
